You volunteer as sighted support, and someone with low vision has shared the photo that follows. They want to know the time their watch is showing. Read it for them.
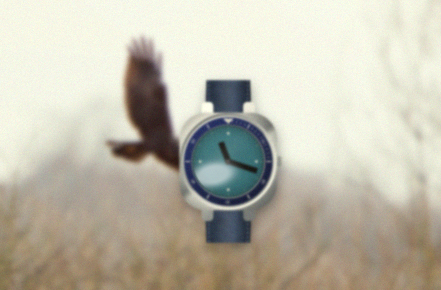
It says 11:18
